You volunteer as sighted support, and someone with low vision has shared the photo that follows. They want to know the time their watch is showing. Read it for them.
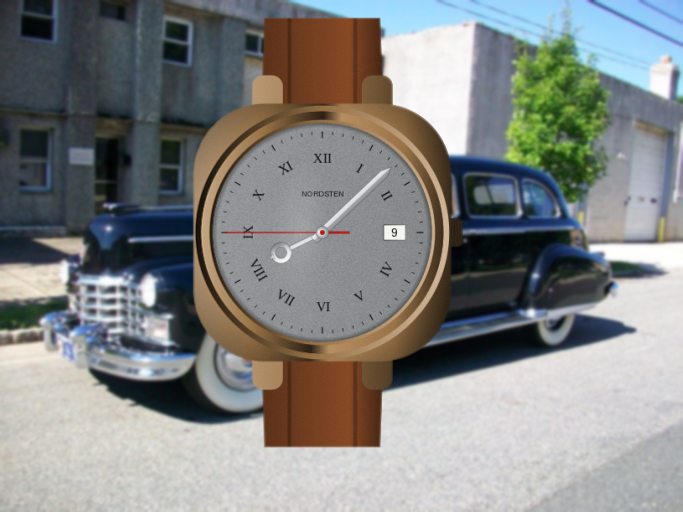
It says 8:07:45
